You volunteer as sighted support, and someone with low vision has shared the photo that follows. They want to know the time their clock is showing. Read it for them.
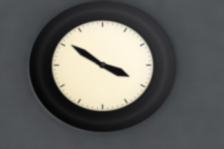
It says 3:51
